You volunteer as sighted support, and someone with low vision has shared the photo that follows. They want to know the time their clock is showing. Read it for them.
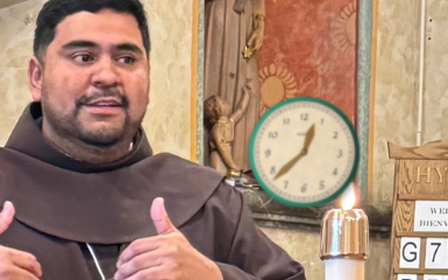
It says 12:38
